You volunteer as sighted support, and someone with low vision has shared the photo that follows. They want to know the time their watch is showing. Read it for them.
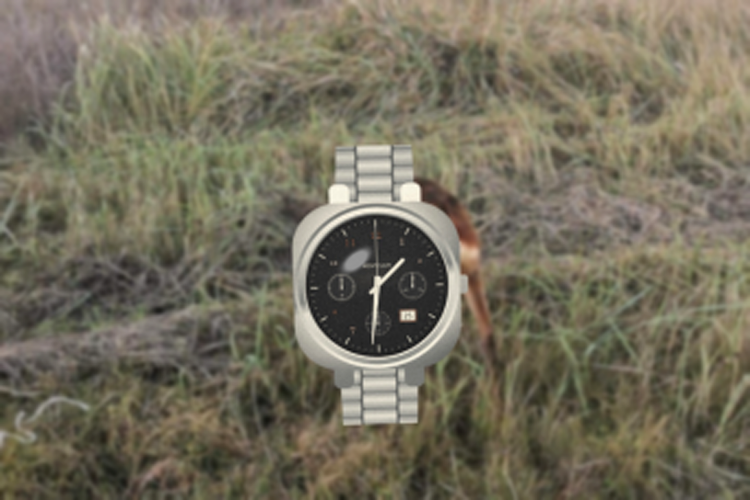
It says 1:31
